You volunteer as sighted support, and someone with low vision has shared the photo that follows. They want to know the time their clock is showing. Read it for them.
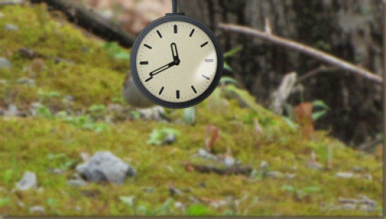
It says 11:41
